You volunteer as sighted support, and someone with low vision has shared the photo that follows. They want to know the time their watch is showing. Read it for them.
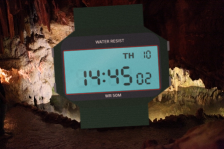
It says 14:45:02
